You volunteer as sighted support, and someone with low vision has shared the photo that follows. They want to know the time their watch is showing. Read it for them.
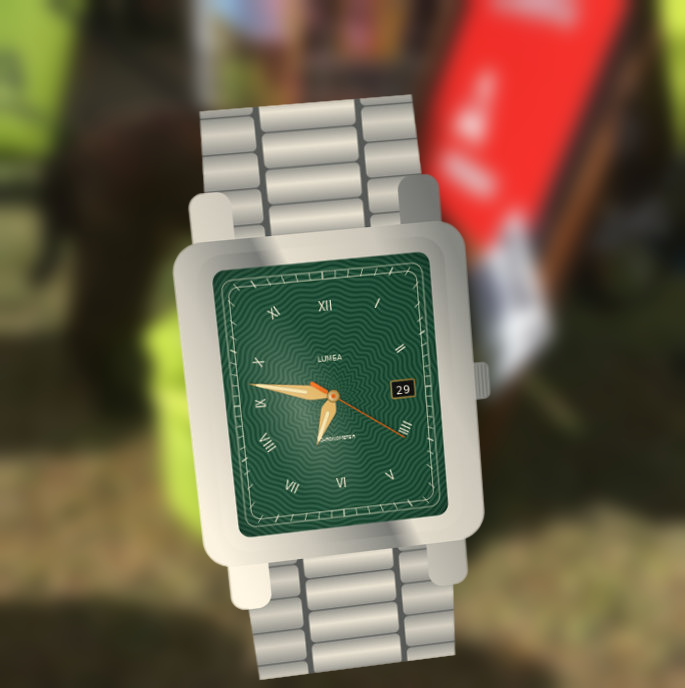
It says 6:47:21
